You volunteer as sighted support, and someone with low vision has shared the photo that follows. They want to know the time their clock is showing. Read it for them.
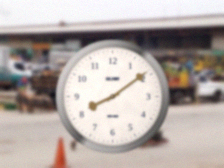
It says 8:09
